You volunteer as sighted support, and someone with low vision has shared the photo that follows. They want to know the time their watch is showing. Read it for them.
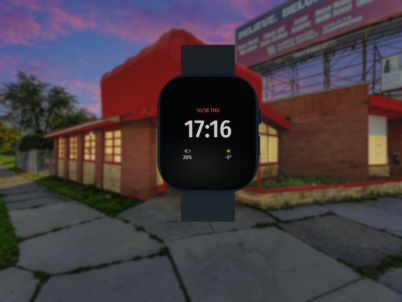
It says 17:16
